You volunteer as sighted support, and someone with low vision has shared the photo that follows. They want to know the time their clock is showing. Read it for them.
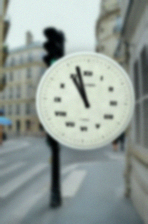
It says 10:57
